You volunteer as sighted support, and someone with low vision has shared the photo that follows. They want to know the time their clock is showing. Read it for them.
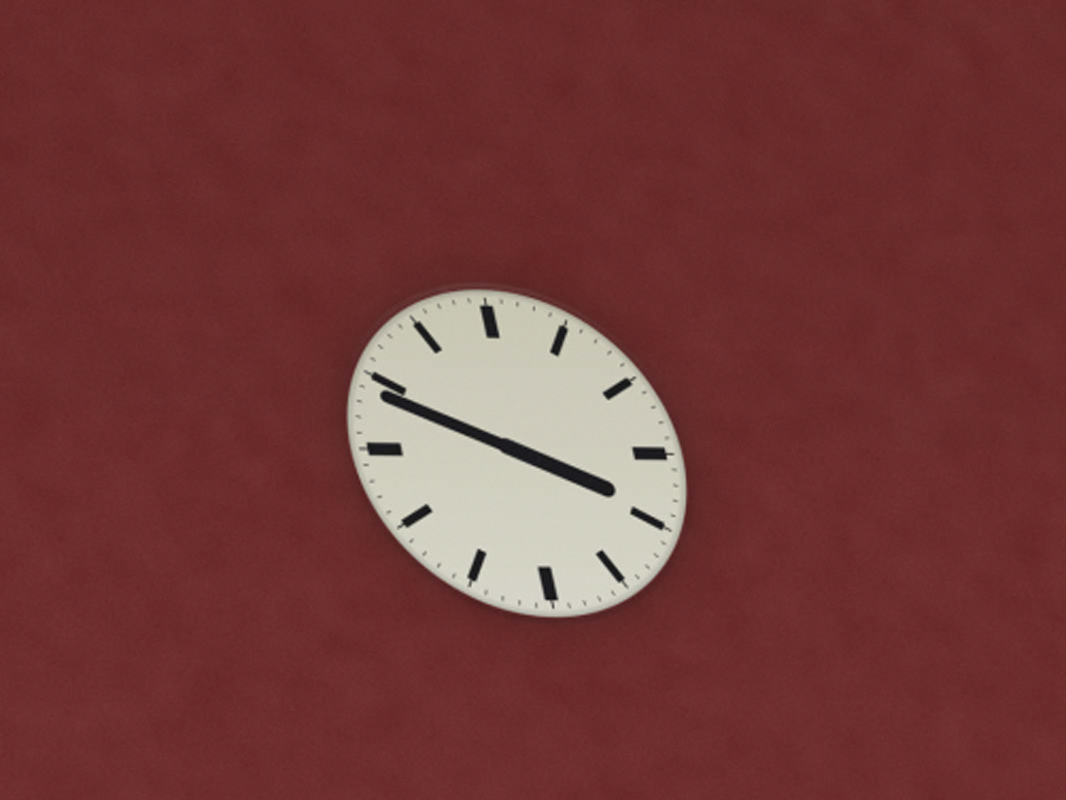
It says 3:49
